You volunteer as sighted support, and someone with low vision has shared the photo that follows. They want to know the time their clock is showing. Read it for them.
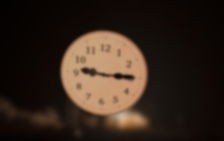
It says 9:15
